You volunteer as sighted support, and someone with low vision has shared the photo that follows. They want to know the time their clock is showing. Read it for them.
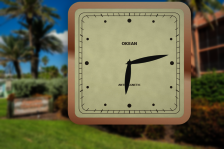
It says 6:13
